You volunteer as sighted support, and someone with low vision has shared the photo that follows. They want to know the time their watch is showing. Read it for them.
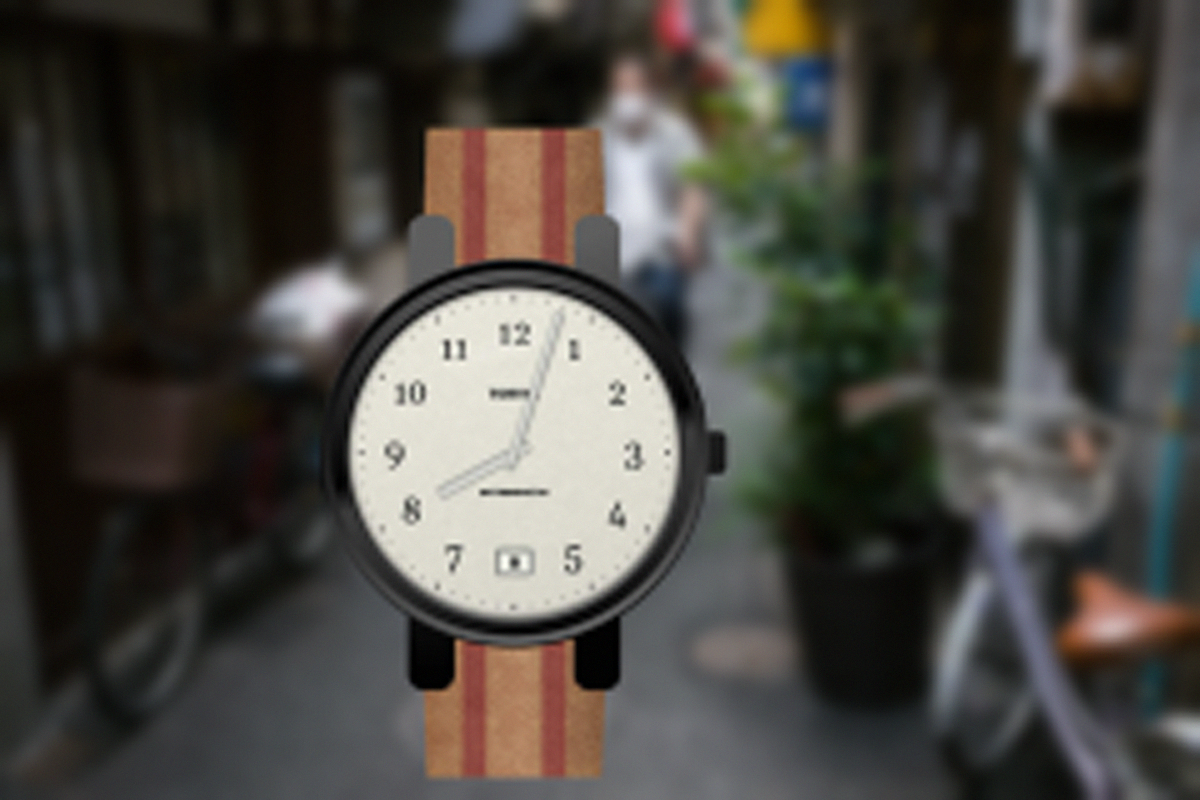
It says 8:03
